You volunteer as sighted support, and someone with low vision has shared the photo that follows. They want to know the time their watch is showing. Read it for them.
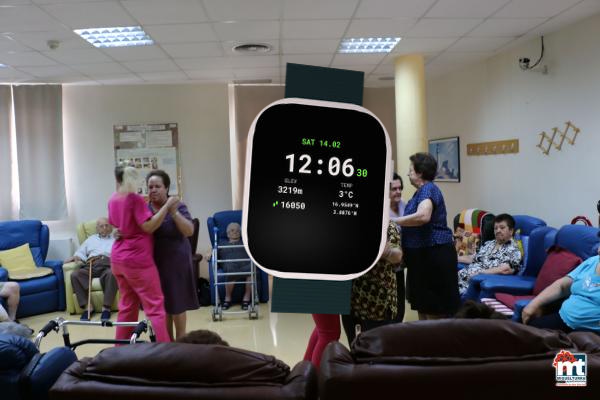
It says 12:06:30
